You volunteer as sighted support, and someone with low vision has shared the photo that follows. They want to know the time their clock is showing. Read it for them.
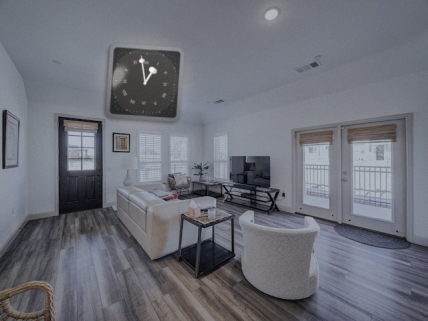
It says 12:58
